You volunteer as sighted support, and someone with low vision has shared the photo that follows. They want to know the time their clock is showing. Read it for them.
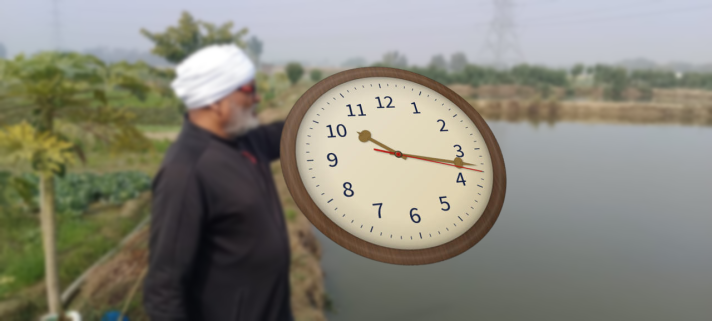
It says 10:17:18
